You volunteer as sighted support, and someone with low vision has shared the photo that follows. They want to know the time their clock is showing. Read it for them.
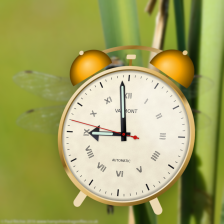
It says 8:58:47
